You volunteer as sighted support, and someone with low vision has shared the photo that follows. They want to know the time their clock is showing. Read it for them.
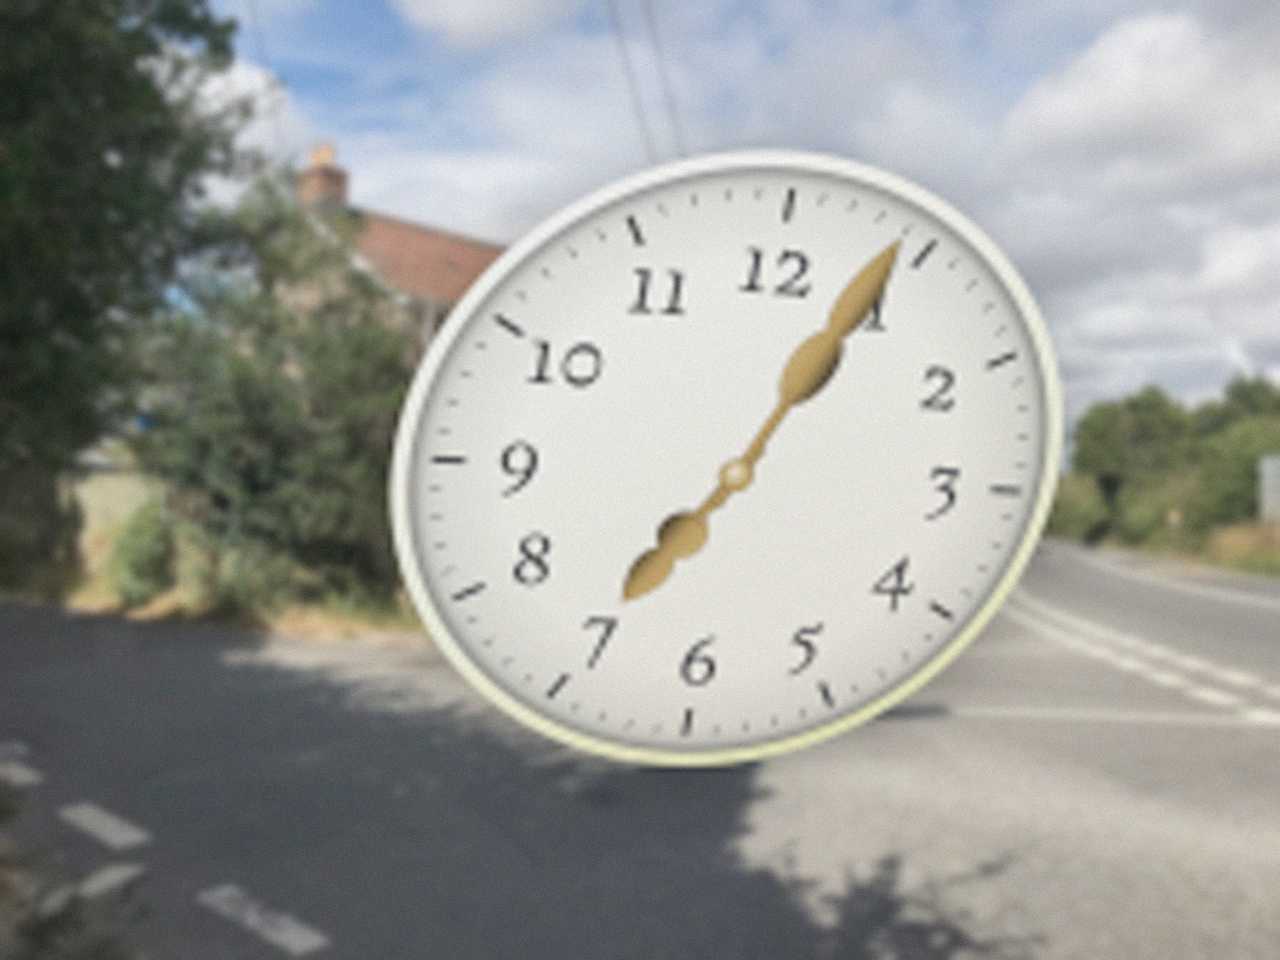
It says 7:04
